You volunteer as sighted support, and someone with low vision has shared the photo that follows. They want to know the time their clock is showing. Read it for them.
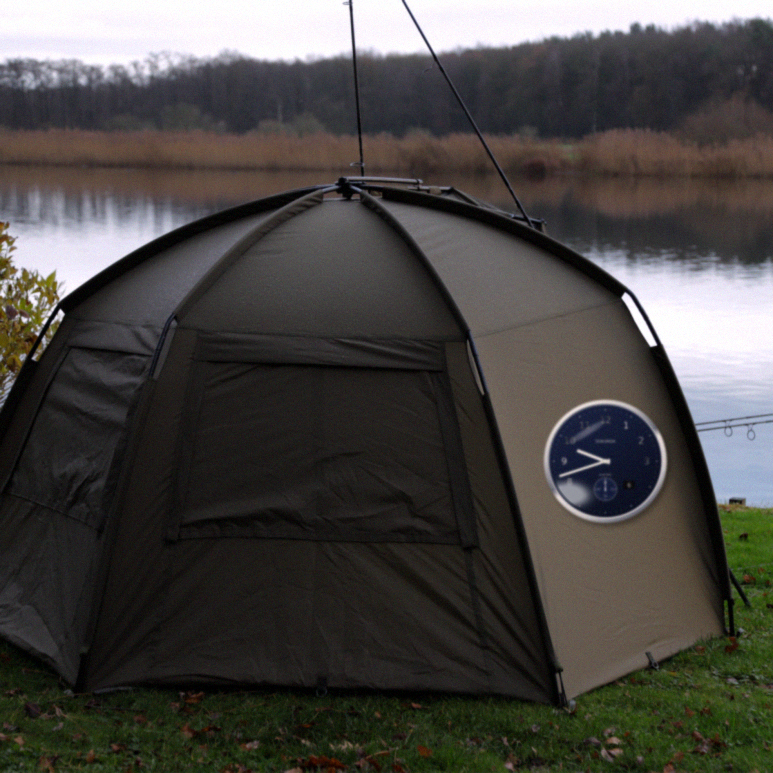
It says 9:42
